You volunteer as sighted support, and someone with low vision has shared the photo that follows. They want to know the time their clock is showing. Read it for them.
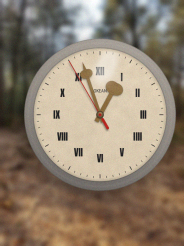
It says 12:56:55
